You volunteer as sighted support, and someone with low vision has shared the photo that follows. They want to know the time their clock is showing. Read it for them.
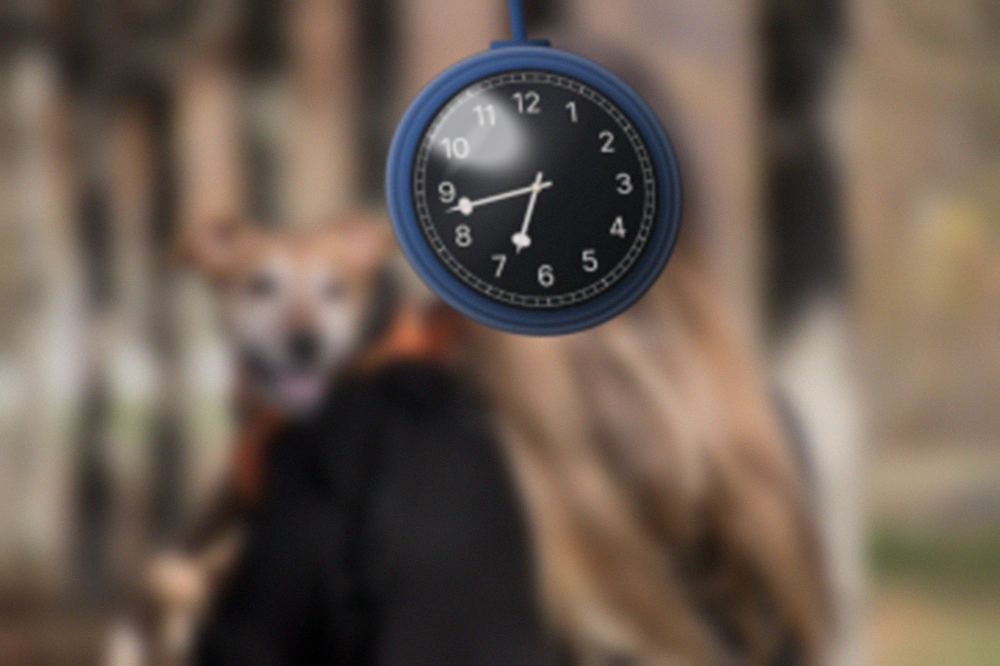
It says 6:43
